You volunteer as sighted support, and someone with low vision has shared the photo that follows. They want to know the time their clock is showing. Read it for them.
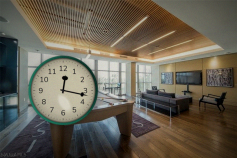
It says 12:17
